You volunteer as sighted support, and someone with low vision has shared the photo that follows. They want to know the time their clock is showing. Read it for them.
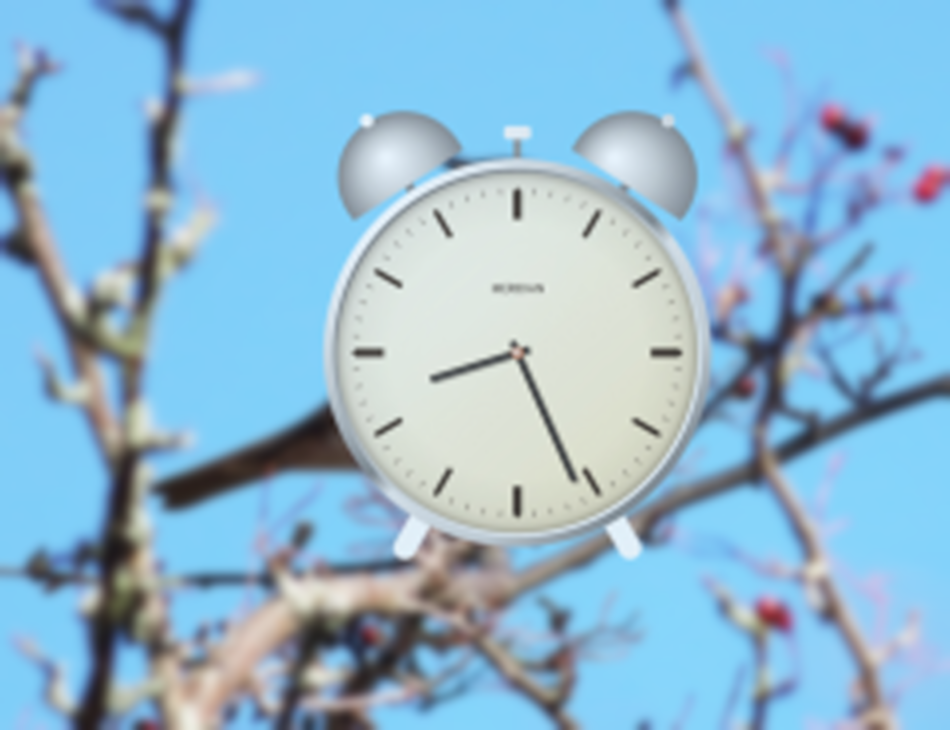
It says 8:26
